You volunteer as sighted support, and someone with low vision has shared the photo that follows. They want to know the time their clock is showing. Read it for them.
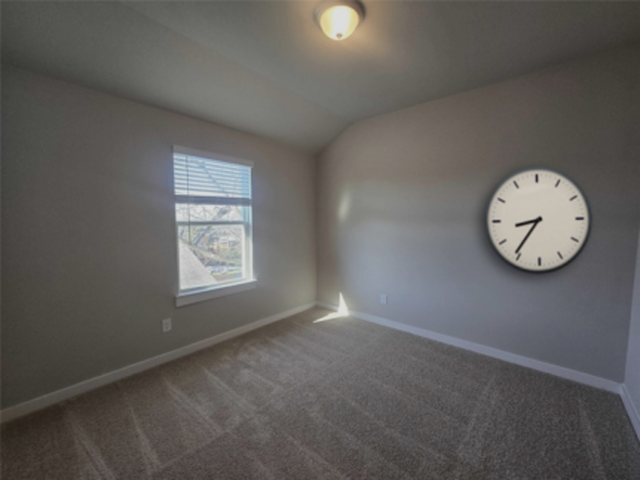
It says 8:36
